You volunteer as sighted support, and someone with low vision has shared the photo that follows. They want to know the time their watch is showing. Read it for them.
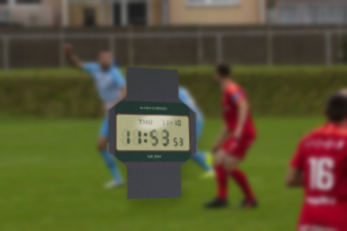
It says 11:53
